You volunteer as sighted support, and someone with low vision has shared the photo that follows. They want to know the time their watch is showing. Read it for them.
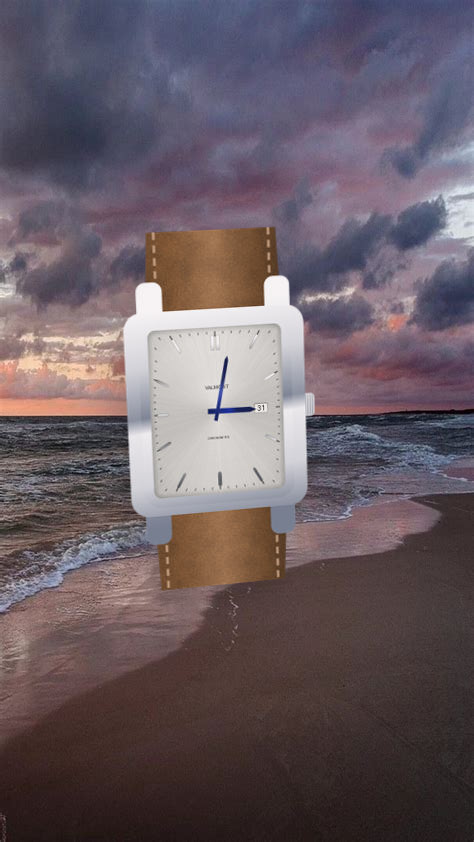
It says 3:02
